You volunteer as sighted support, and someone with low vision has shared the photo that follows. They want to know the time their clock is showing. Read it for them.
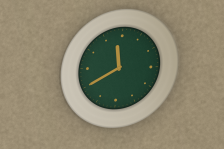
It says 11:40
